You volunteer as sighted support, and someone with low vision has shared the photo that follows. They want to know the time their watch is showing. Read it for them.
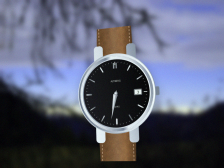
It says 6:32
